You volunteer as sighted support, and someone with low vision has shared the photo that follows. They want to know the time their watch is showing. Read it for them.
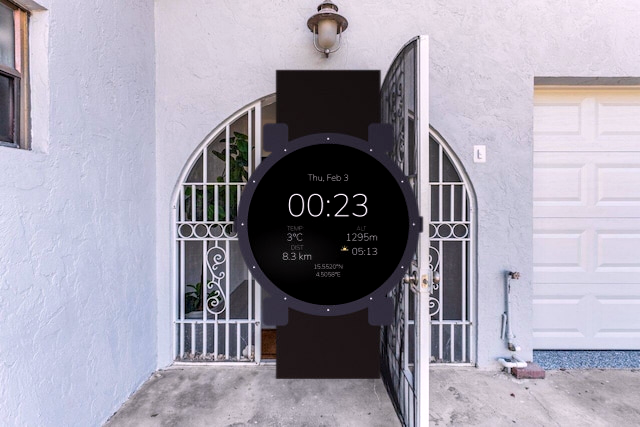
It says 0:23
